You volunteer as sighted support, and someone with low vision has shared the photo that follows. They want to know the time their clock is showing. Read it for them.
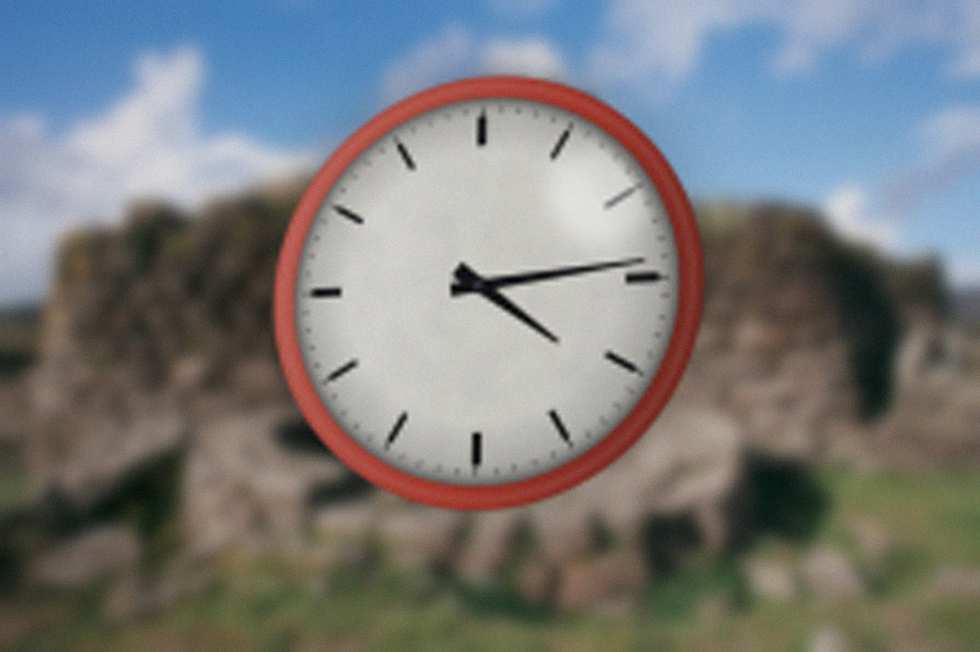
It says 4:14
